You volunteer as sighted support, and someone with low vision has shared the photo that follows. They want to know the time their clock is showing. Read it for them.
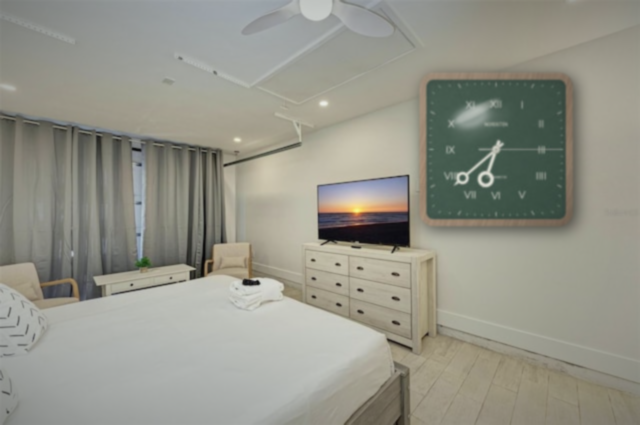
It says 6:38:15
